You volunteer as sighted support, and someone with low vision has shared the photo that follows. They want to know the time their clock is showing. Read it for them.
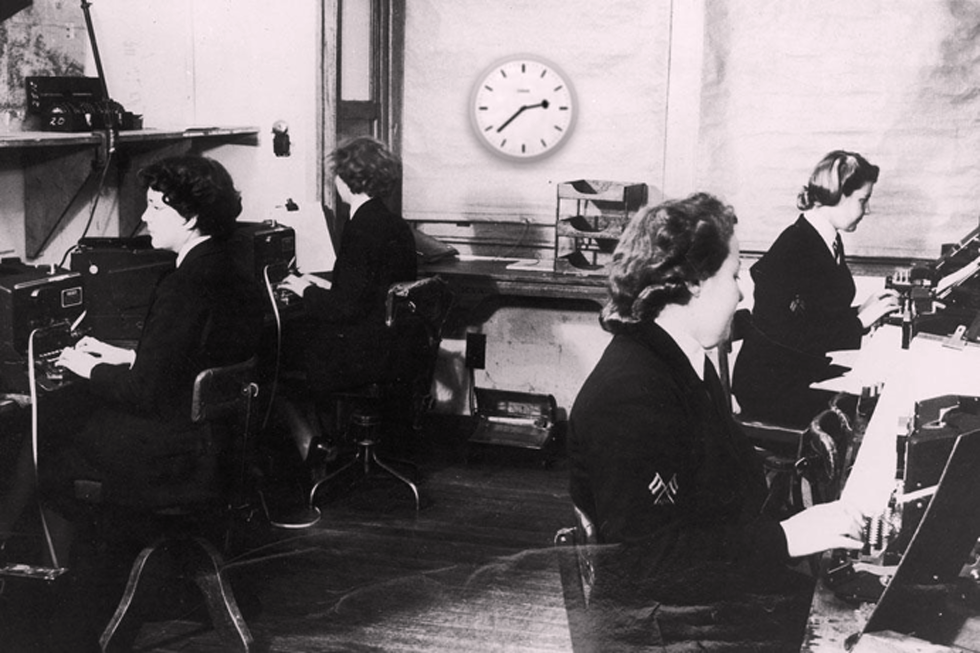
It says 2:38
